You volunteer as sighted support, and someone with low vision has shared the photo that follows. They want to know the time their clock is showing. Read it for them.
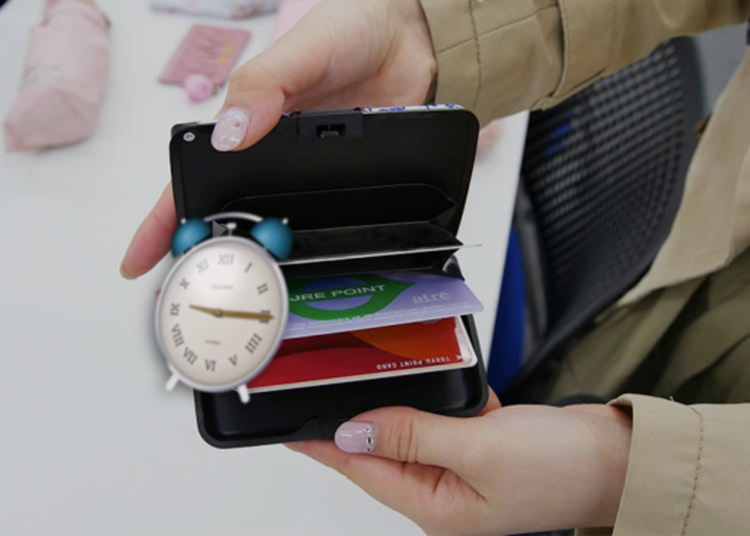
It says 9:15
